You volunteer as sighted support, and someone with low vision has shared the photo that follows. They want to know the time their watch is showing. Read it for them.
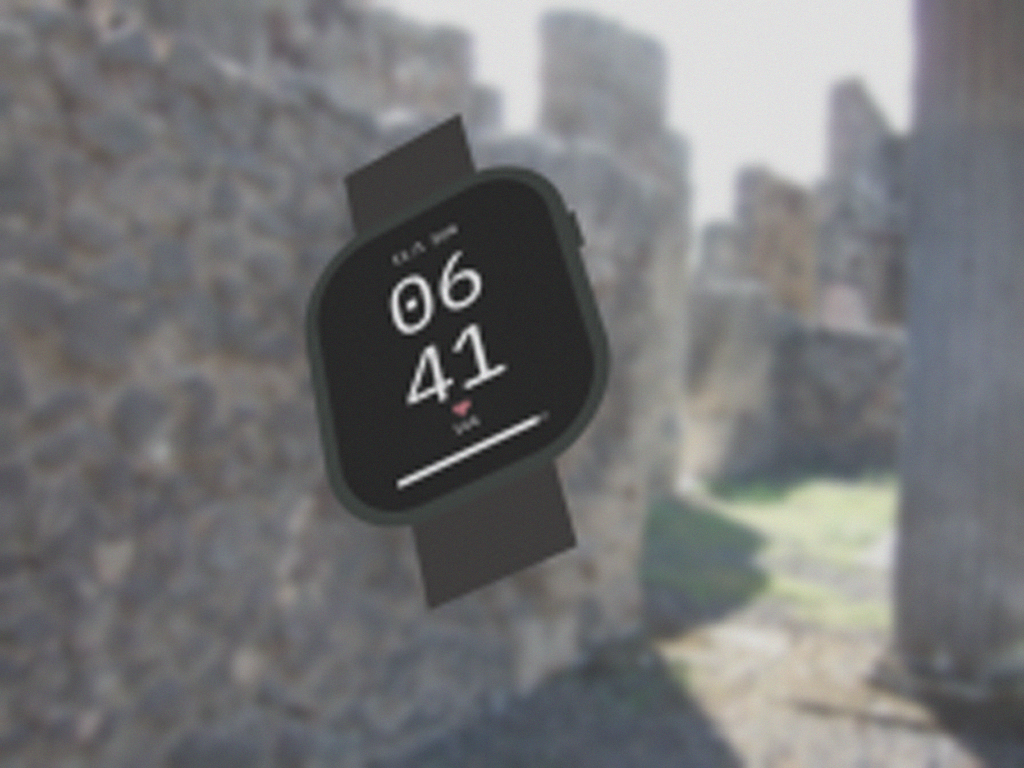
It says 6:41
